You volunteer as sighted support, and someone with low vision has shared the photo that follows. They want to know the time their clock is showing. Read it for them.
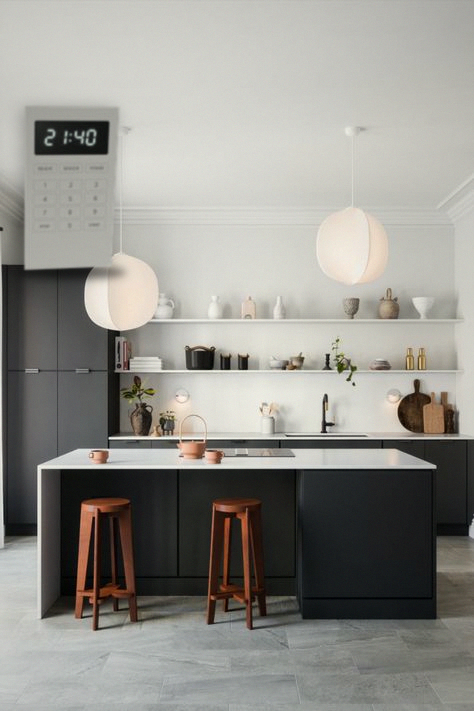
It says 21:40
